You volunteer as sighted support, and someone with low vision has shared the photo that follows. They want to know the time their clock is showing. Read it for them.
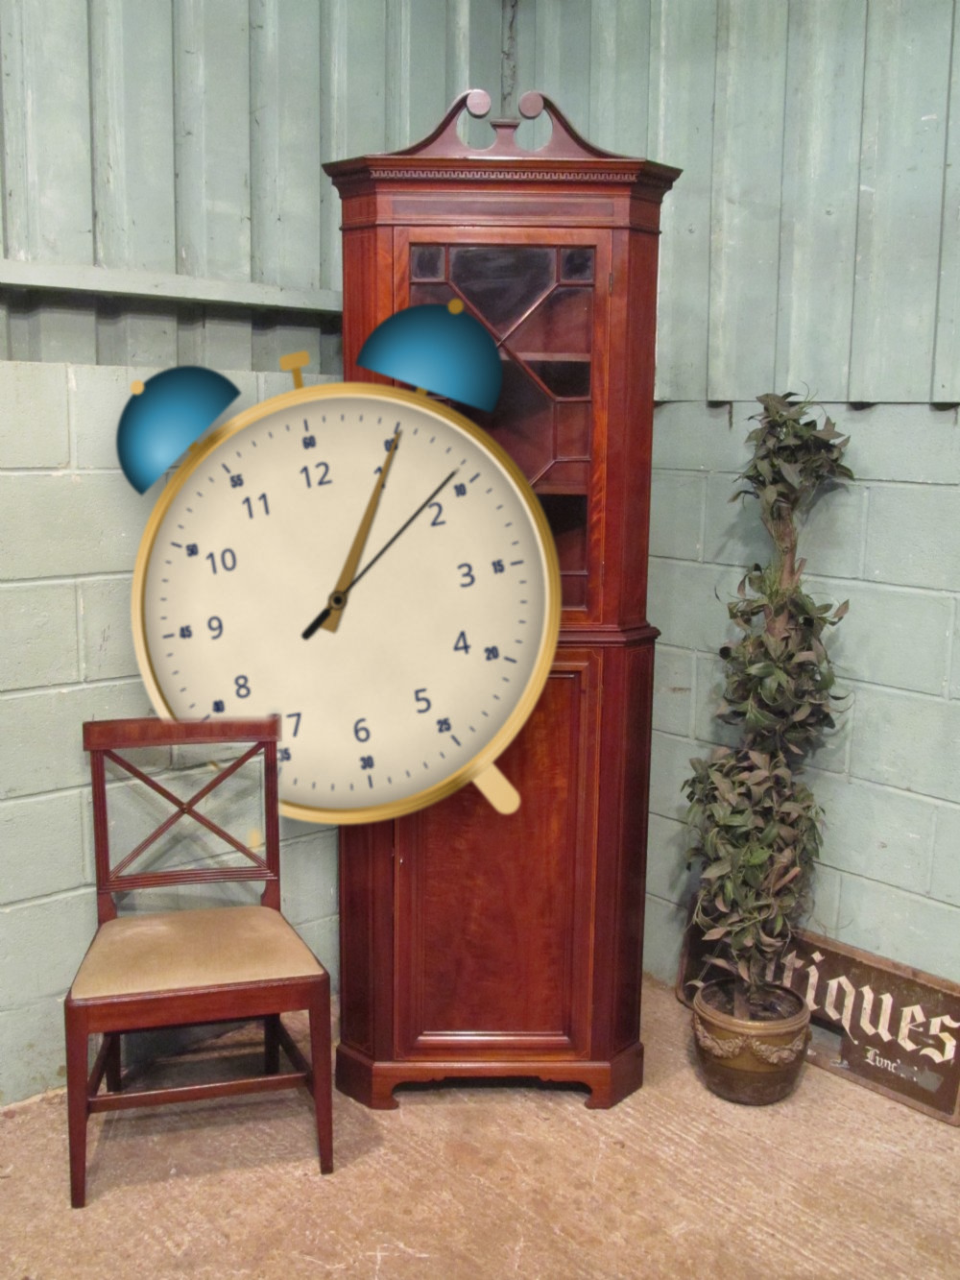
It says 1:05:09
